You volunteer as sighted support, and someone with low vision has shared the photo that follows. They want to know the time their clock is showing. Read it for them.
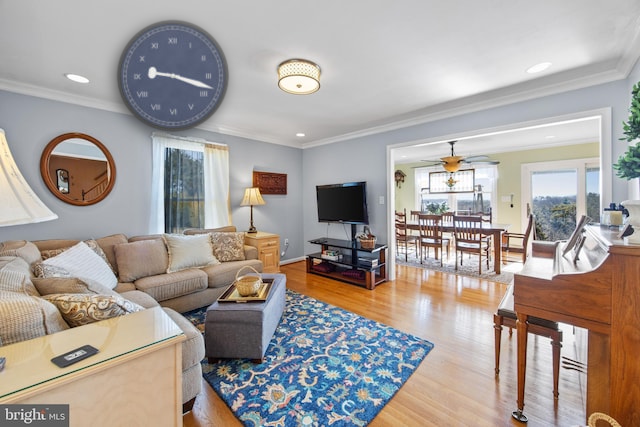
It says 9:18
